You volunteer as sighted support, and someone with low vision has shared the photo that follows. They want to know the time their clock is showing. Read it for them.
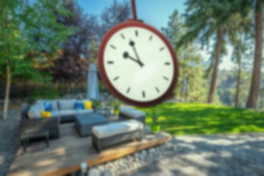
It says 9:57
